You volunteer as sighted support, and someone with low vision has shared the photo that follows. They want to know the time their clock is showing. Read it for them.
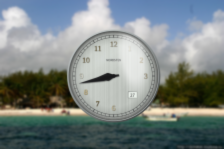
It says 8:43
